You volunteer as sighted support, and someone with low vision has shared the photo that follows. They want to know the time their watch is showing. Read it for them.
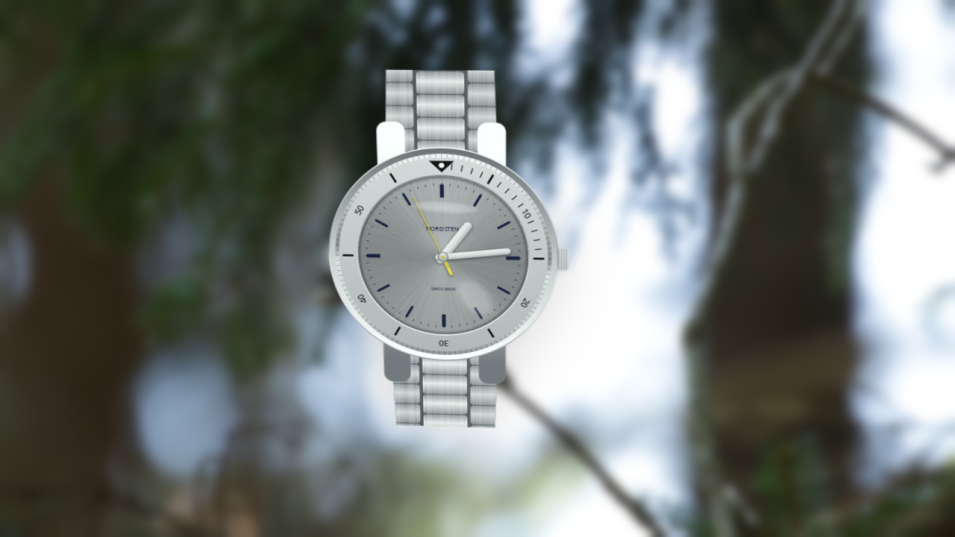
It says 1:13:56
